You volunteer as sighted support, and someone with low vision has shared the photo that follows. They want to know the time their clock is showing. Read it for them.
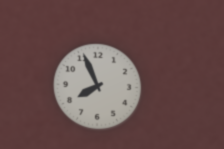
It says 7:56
